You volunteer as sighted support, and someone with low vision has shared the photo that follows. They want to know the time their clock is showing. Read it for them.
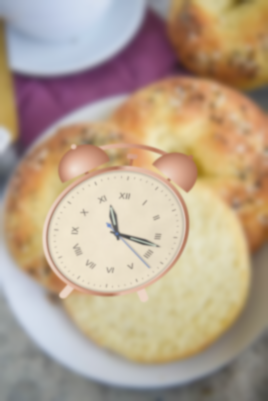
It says 11:17:22
